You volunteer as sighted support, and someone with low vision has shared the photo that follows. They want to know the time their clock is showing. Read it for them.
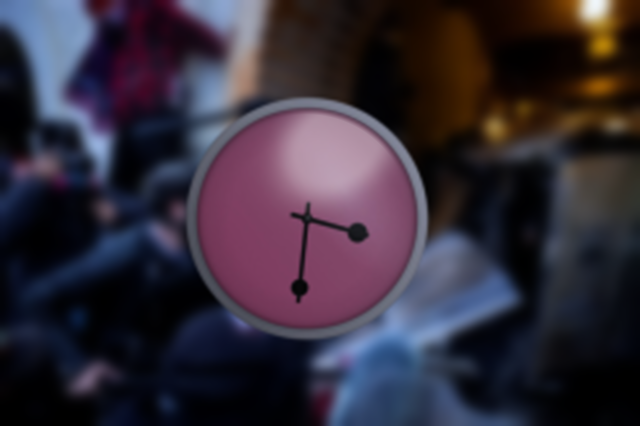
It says 3:31
